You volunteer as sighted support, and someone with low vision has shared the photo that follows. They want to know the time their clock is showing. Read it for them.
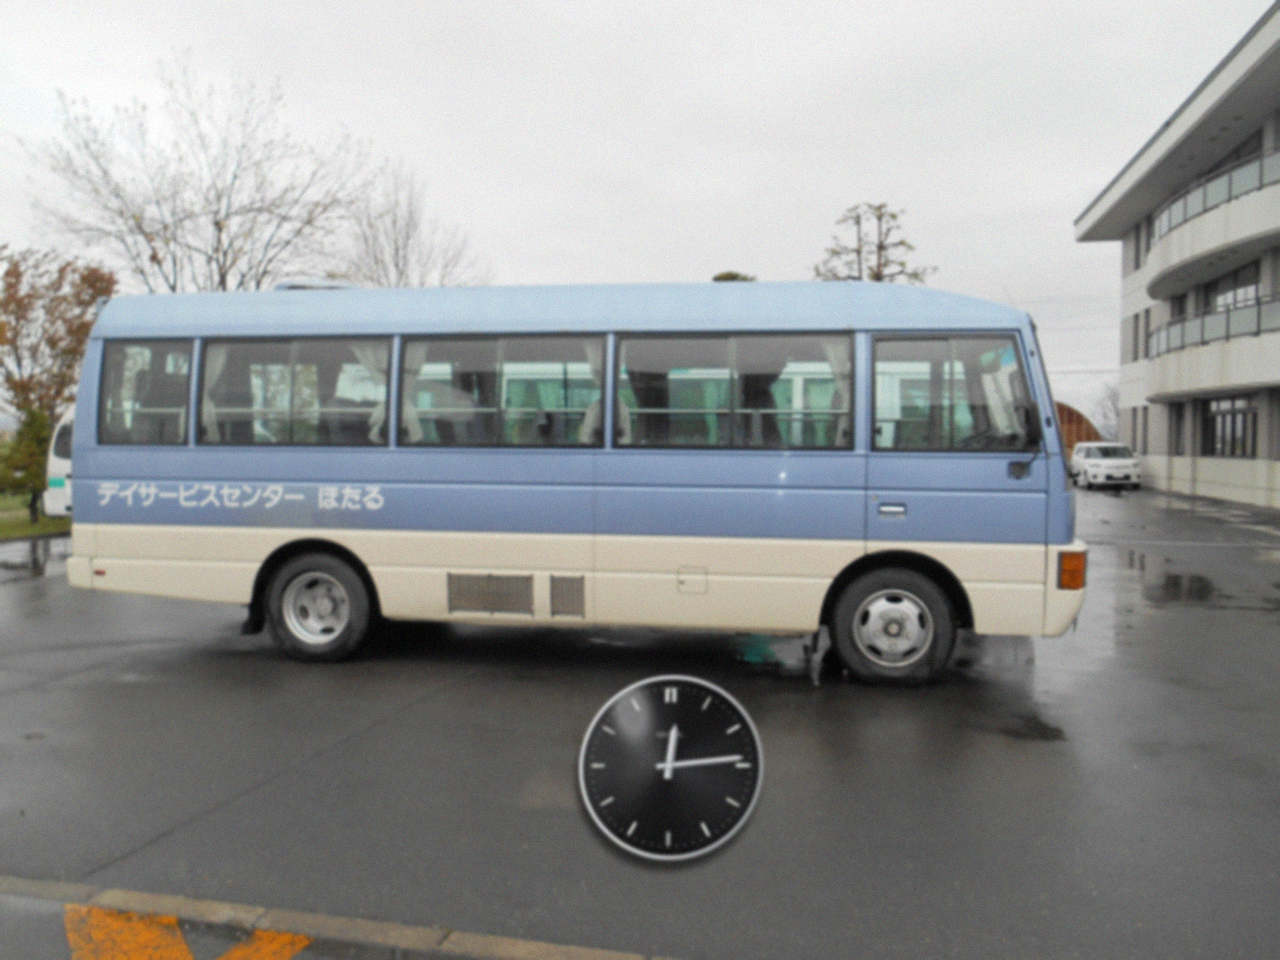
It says 12:14
